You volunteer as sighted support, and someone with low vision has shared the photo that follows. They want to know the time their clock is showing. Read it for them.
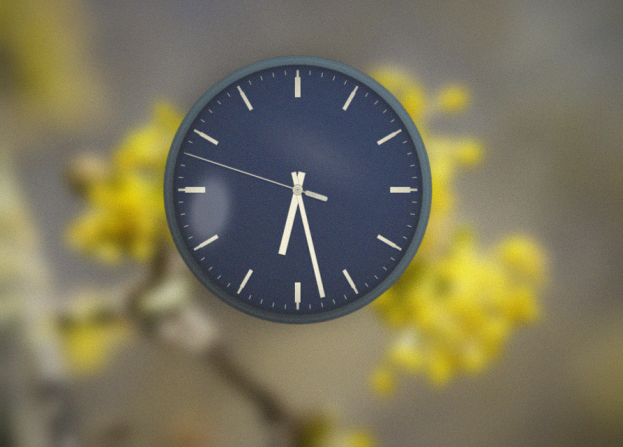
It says 6:27:48
